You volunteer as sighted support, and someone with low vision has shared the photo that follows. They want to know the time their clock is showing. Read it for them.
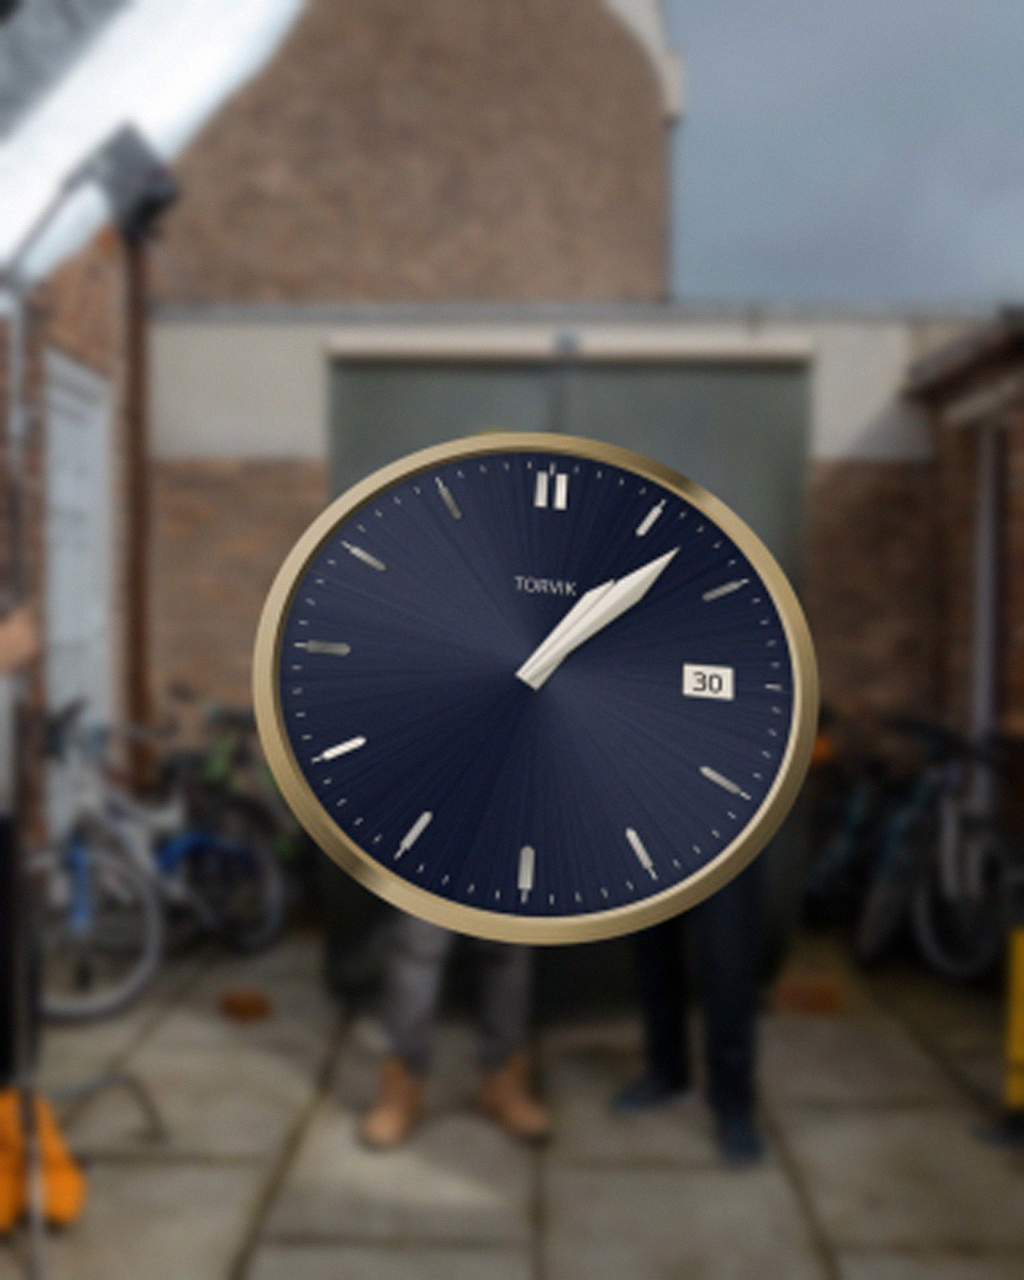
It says 1:07
